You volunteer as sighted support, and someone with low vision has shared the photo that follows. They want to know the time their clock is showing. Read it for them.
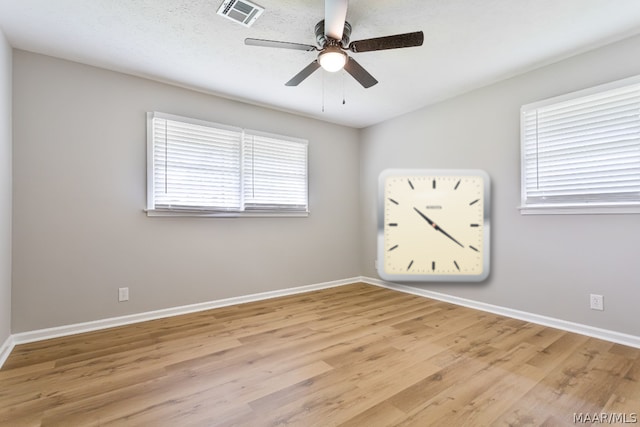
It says 10:21
